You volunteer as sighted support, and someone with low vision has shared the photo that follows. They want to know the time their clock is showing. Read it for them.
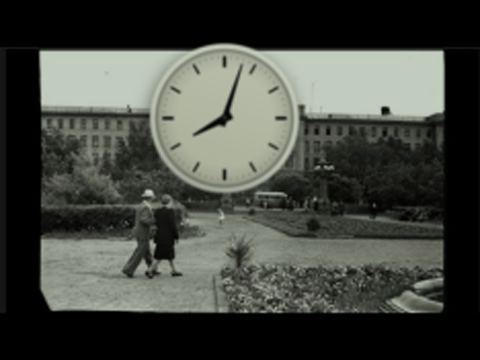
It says 8:03
